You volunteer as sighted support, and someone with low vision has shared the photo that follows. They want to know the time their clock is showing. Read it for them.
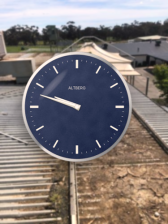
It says 9:48
